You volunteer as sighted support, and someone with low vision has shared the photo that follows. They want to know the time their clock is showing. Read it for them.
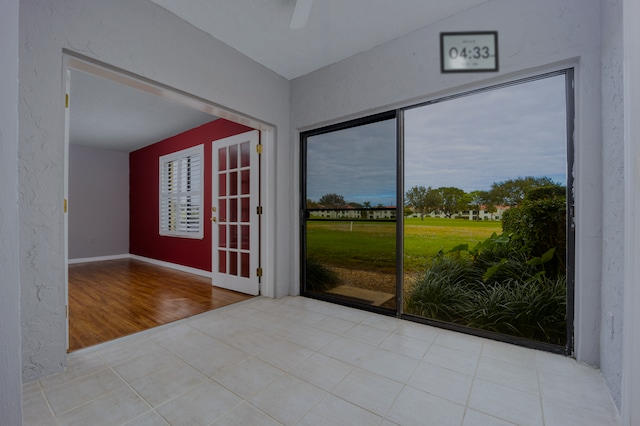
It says 4:33
